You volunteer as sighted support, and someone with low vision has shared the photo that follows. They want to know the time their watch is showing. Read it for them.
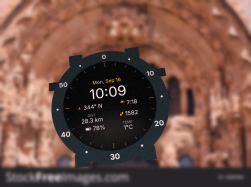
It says 10:09
